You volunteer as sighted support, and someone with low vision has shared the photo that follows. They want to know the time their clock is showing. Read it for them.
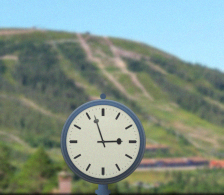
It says 2:57
